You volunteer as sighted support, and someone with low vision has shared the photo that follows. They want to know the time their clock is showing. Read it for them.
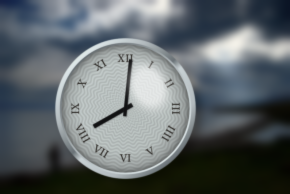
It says 8:01
